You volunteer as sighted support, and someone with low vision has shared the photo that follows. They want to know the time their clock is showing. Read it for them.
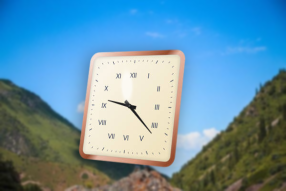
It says 9:22
